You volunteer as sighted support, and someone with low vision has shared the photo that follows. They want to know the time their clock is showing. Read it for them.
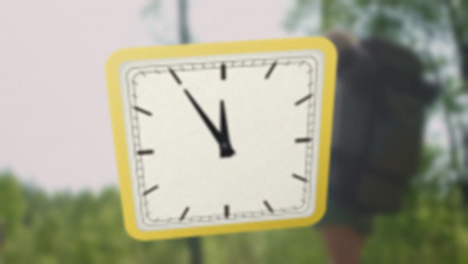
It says 11:55
